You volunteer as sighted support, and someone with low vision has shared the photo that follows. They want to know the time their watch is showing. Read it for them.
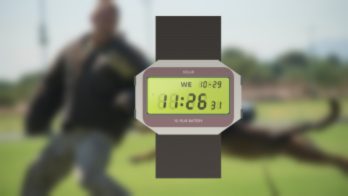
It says 11:26
